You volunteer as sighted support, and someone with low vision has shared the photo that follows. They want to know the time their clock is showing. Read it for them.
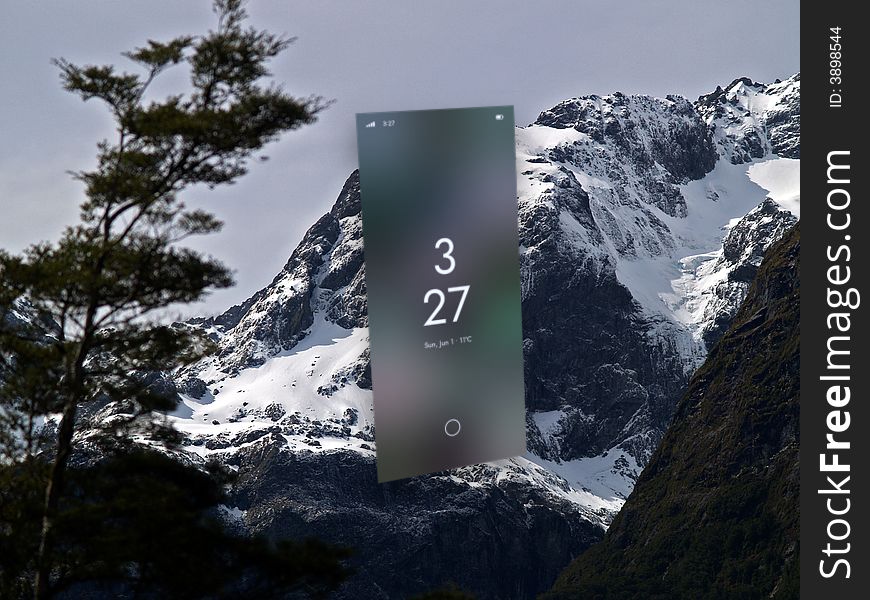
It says 3:27
